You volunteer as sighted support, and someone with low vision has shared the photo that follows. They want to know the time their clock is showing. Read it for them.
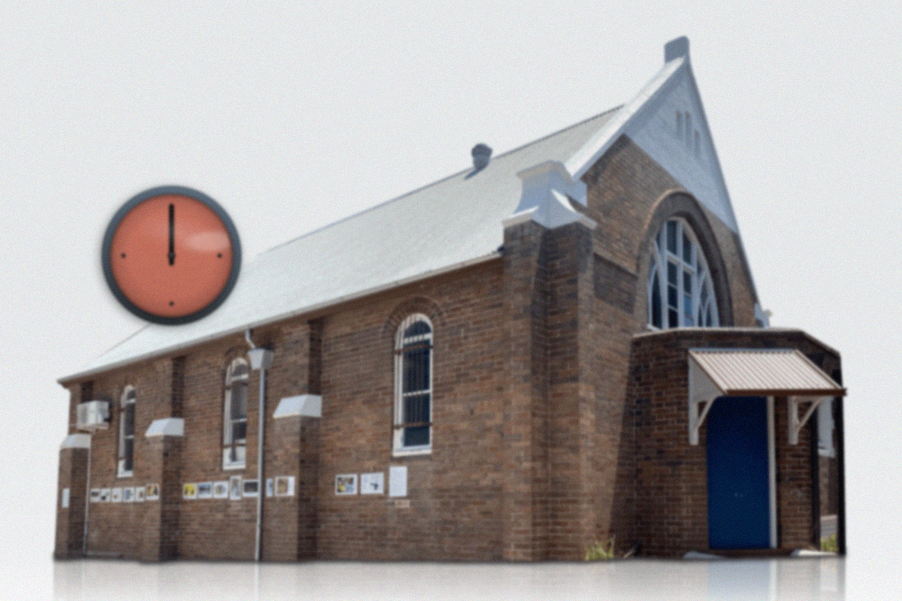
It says 12:00
